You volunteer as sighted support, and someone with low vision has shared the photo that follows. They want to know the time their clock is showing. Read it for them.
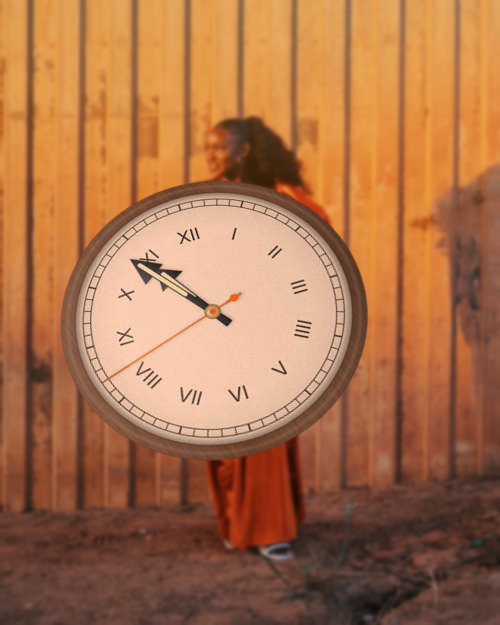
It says 10:53:42
